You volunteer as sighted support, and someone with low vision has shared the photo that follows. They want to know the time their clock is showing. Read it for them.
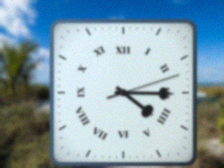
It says 4:15:12
